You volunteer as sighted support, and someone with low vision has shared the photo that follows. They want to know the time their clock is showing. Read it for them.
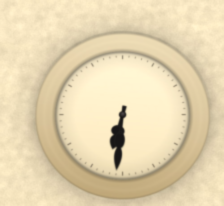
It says 6:31
